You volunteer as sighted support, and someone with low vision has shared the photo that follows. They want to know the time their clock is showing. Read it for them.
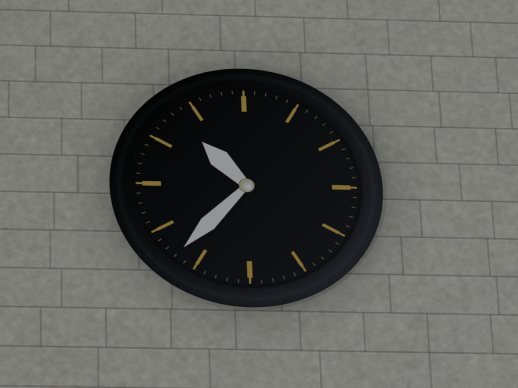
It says 10:37
